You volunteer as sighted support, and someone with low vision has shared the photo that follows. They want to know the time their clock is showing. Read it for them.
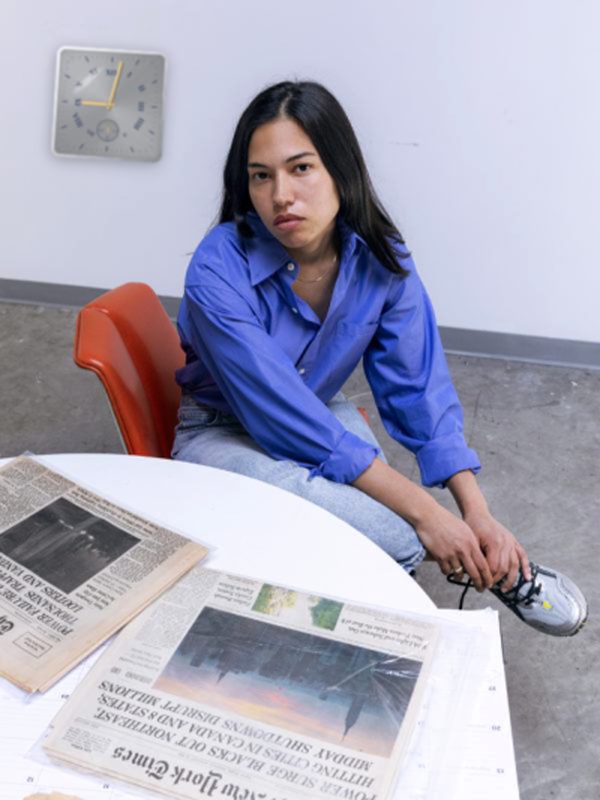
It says 9:02
